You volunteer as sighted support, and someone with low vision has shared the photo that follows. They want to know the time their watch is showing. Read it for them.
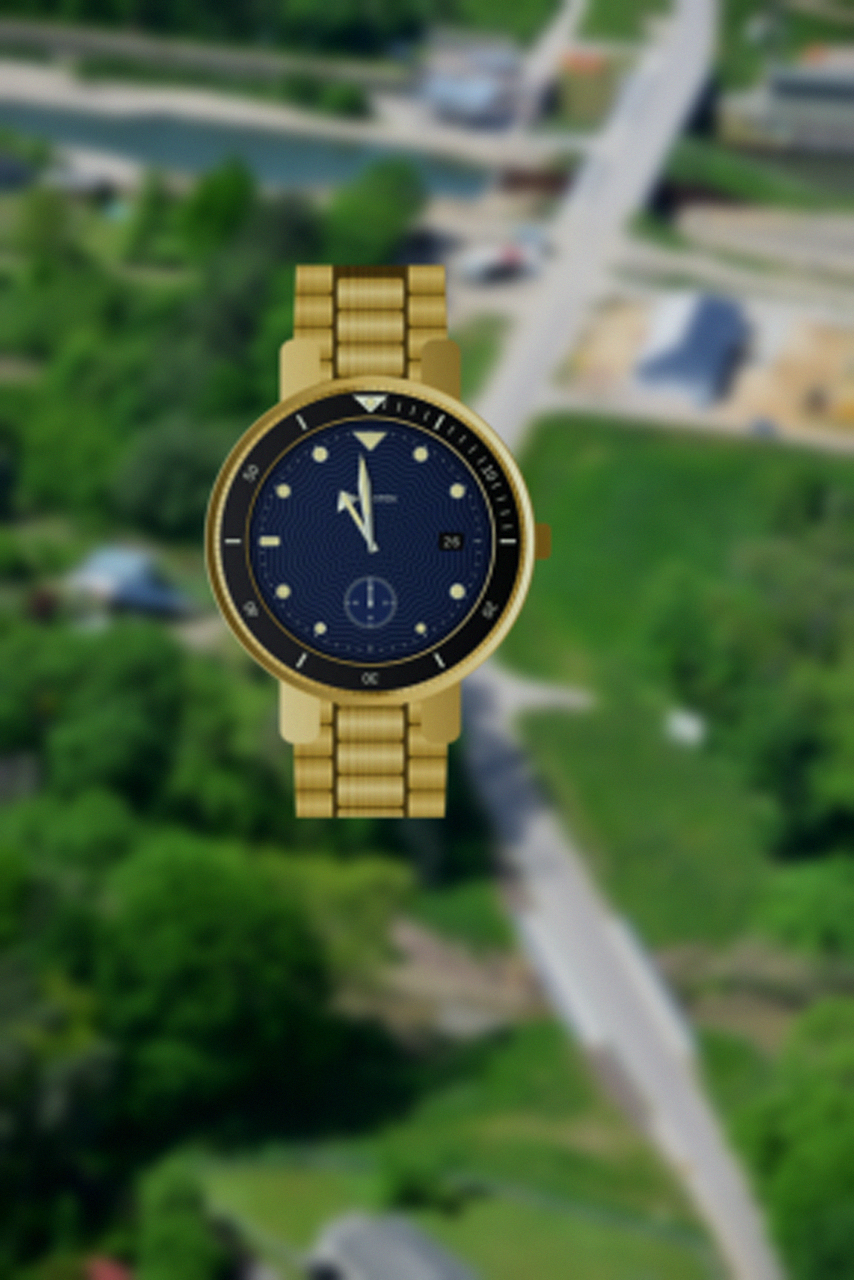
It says 10:59
